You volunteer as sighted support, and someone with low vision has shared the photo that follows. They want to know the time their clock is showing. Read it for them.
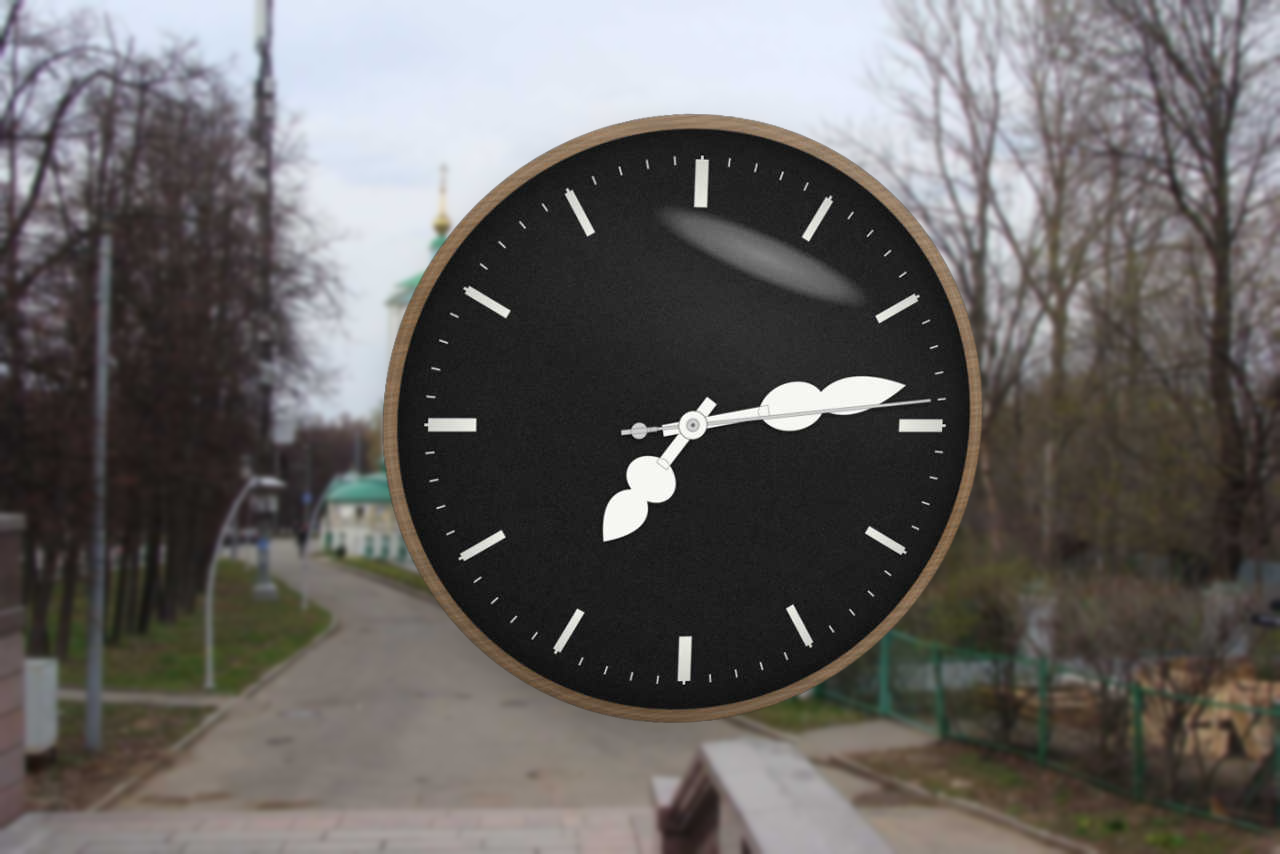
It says 7:13:14
